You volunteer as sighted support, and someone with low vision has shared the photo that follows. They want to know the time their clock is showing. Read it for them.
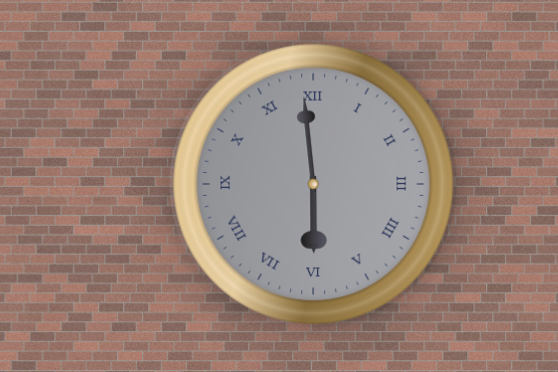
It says 5:59
